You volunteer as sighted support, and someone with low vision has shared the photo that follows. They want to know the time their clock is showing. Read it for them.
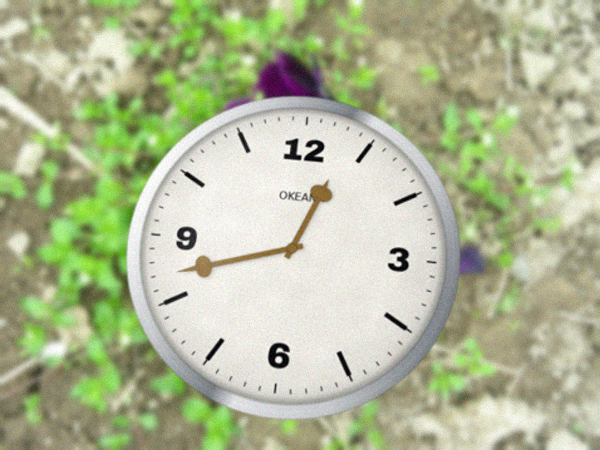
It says 12:42
